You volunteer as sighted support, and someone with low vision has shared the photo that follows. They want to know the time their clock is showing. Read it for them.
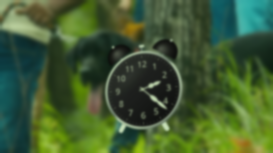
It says 2:22
